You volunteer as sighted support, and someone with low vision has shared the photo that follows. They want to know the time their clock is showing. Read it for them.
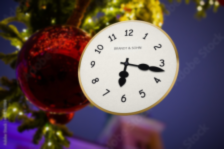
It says 6:17
